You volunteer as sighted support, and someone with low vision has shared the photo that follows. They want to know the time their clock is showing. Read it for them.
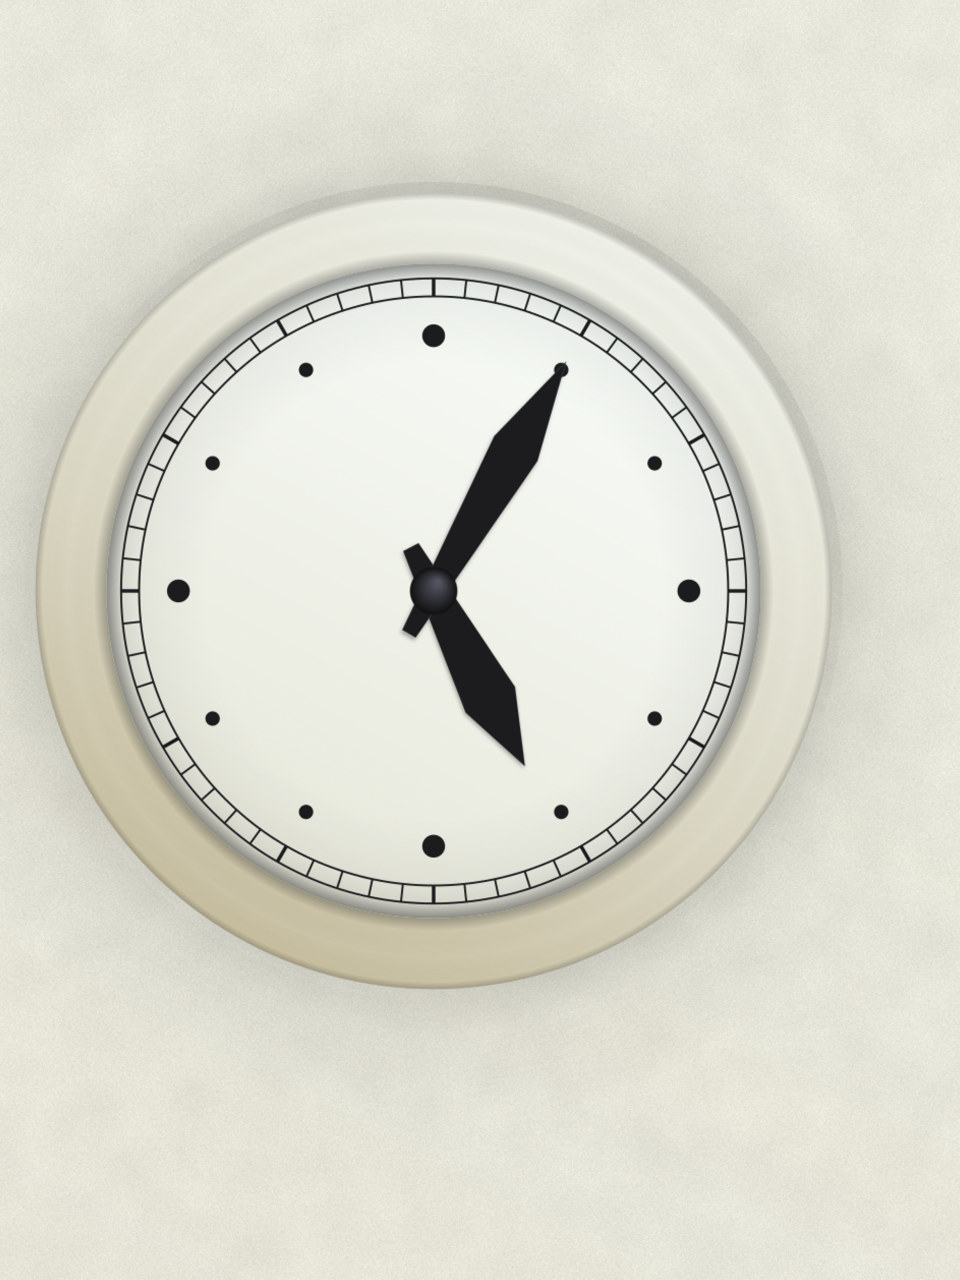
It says 5:05
